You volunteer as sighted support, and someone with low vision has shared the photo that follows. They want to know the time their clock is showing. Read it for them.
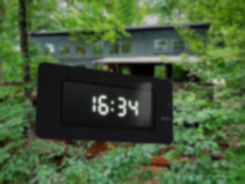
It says 16:34
